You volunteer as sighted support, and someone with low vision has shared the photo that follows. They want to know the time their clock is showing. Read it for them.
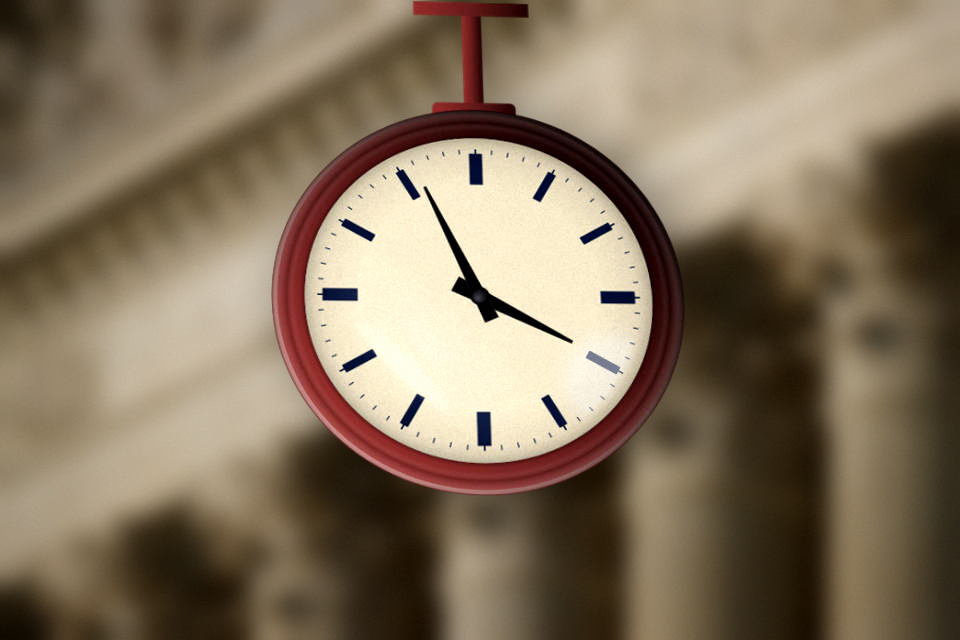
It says 3:56
